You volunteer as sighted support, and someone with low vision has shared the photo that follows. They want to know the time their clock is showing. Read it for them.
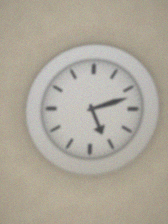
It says 5:12
